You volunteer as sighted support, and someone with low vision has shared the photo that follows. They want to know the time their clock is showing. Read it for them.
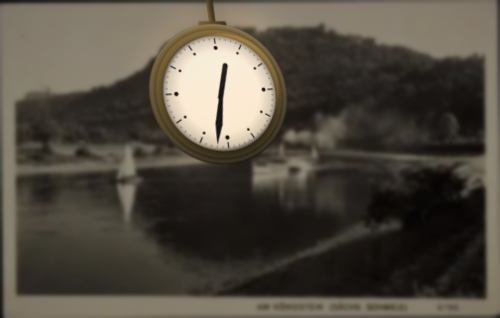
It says 12:32
